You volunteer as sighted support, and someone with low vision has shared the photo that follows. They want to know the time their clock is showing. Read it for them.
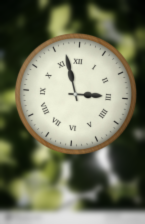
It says 2:57
